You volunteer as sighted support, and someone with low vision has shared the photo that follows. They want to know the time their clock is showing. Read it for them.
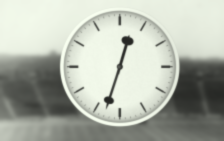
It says 12:33
